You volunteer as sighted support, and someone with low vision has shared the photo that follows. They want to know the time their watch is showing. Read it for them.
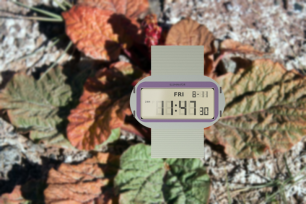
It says 11:47:30
